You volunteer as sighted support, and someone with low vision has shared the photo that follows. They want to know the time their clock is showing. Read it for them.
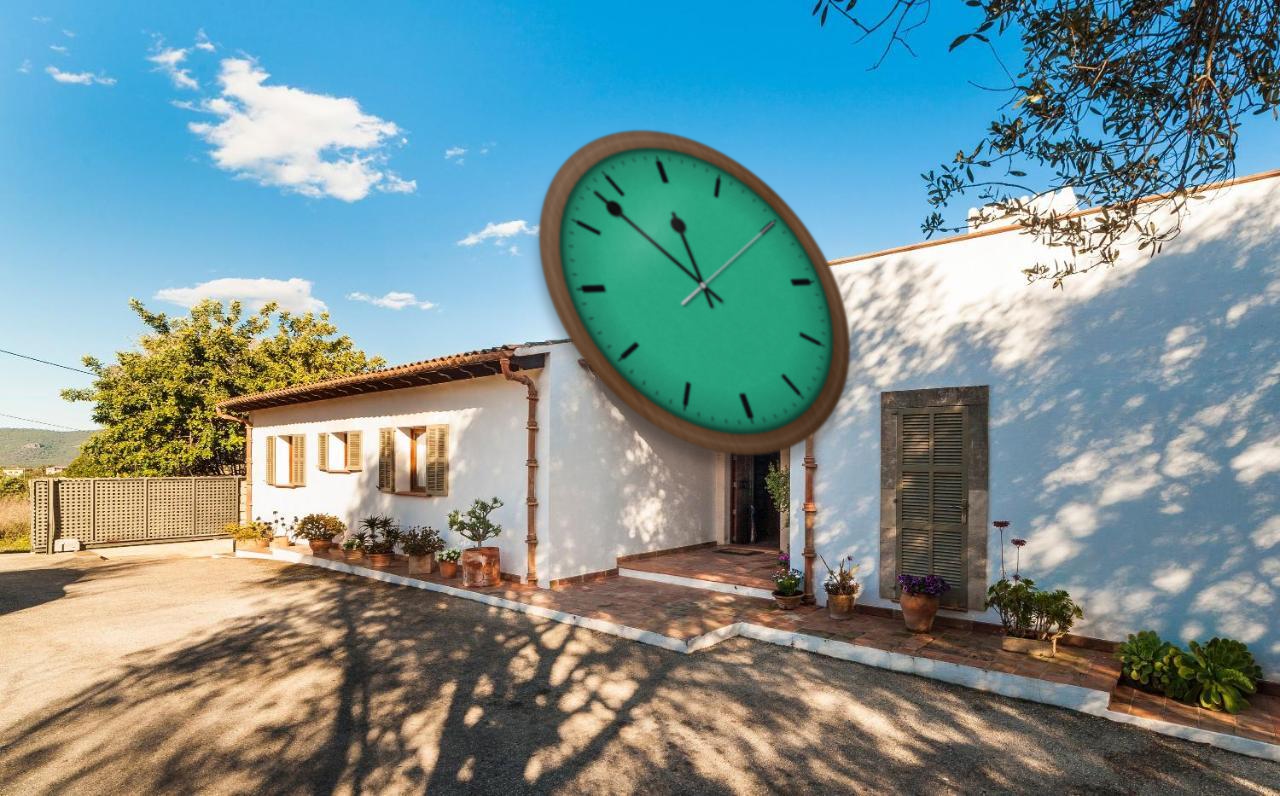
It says 11:53:10
